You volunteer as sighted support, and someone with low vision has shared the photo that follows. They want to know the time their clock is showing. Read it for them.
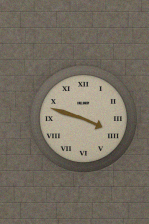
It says 3:48
